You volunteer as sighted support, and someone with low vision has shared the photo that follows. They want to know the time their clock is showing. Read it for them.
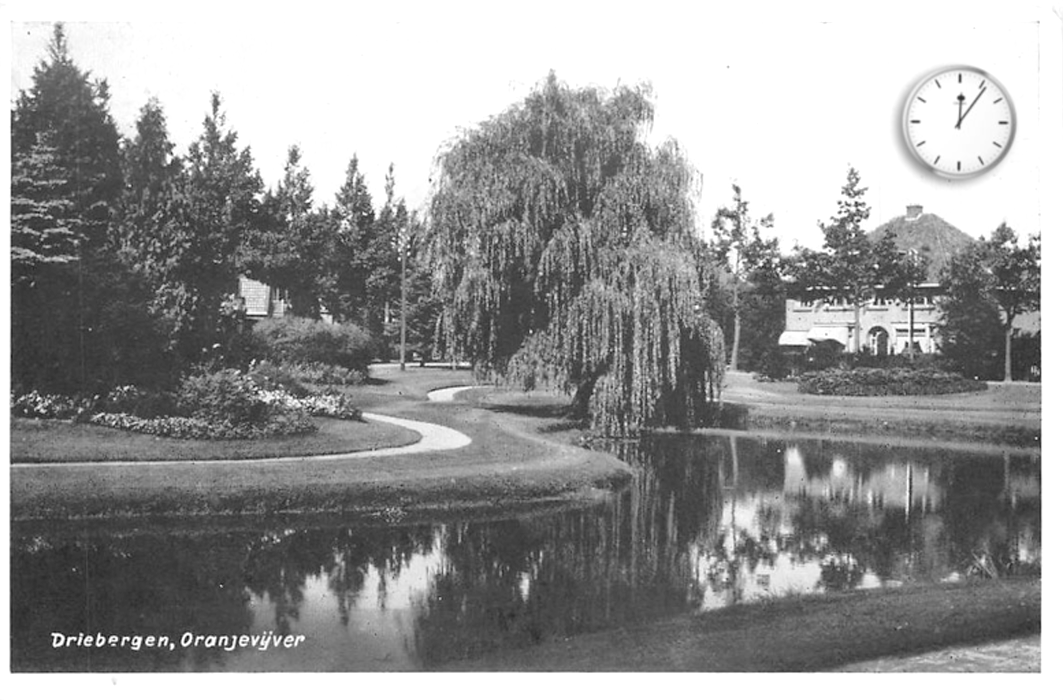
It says 12:06
